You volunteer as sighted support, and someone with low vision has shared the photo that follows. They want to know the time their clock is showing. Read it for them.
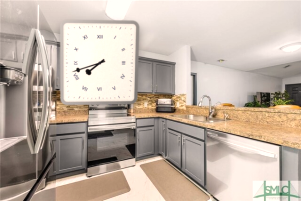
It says 7:42
